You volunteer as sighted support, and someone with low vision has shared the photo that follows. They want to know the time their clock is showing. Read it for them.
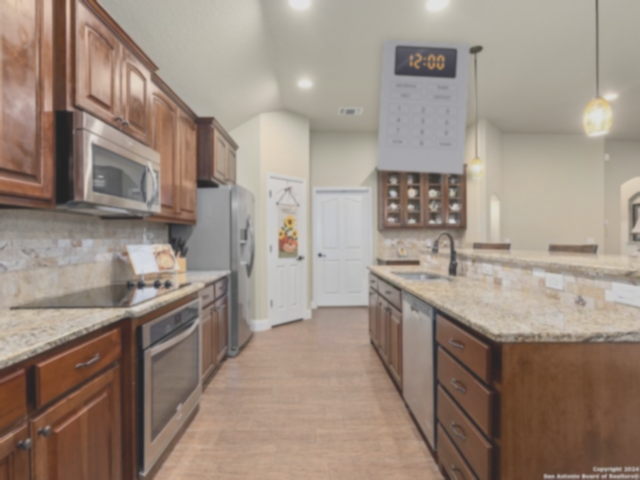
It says 12:00
